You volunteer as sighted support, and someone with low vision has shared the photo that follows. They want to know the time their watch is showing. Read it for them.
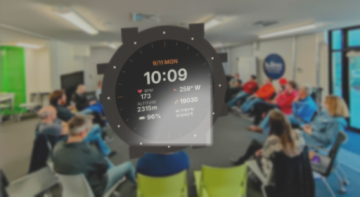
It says 10:09
